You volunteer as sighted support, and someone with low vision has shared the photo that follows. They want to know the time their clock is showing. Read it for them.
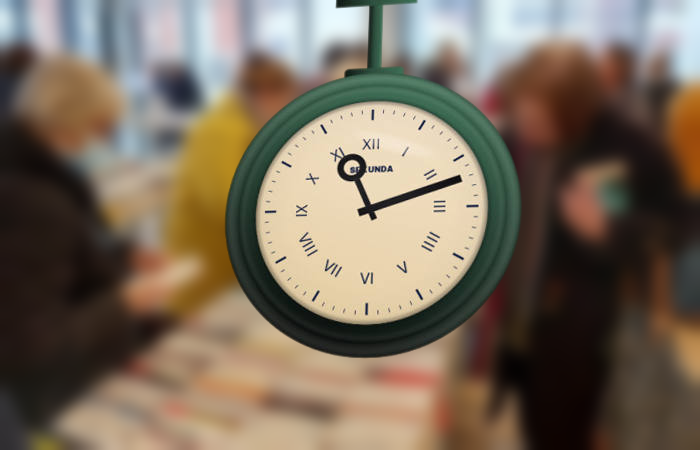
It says 11:12
